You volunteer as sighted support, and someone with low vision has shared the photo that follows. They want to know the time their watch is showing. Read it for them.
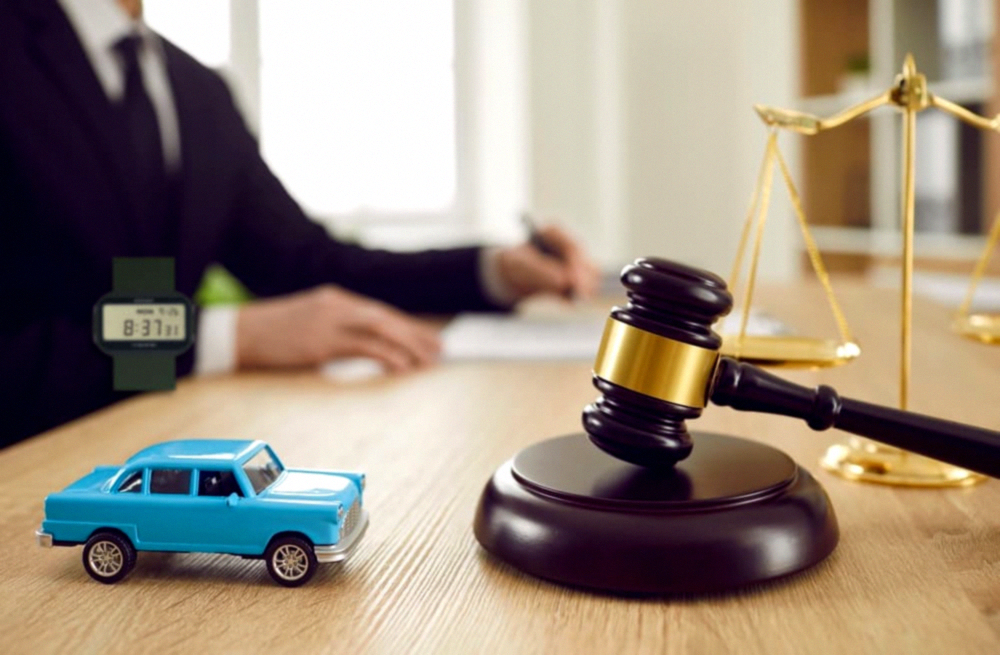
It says 8:37
